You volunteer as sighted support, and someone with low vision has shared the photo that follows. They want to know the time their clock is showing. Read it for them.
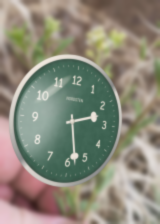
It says 2:28
